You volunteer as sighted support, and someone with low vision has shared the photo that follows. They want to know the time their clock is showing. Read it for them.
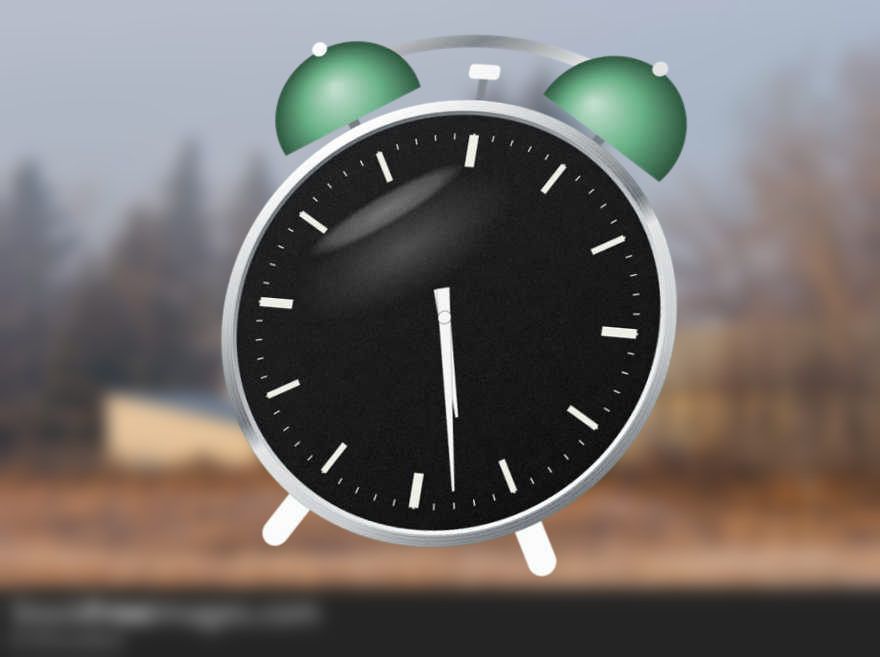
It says 5:28
